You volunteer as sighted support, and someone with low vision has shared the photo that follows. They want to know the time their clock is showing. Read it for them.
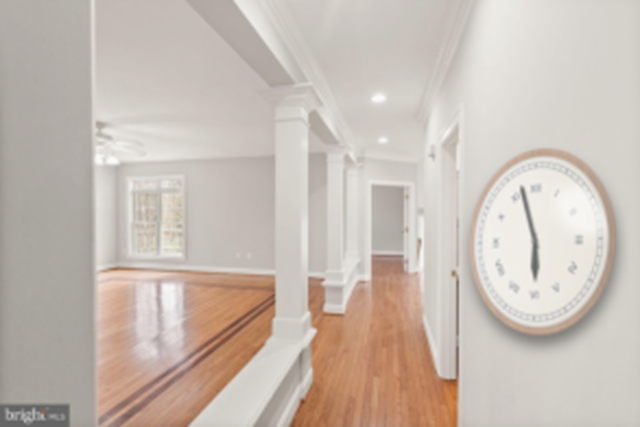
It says 5:57
